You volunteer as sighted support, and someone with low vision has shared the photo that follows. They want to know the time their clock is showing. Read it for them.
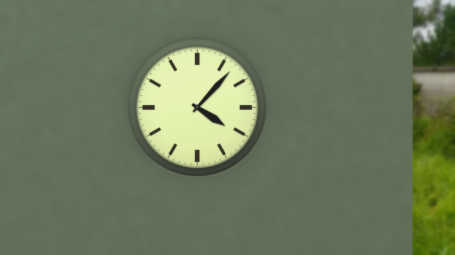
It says 4:07
